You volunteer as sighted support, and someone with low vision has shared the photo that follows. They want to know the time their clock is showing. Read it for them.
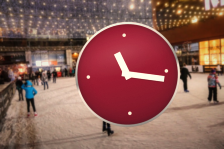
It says 11:17
